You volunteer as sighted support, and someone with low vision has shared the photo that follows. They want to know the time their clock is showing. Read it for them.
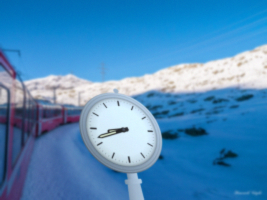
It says 8:42
